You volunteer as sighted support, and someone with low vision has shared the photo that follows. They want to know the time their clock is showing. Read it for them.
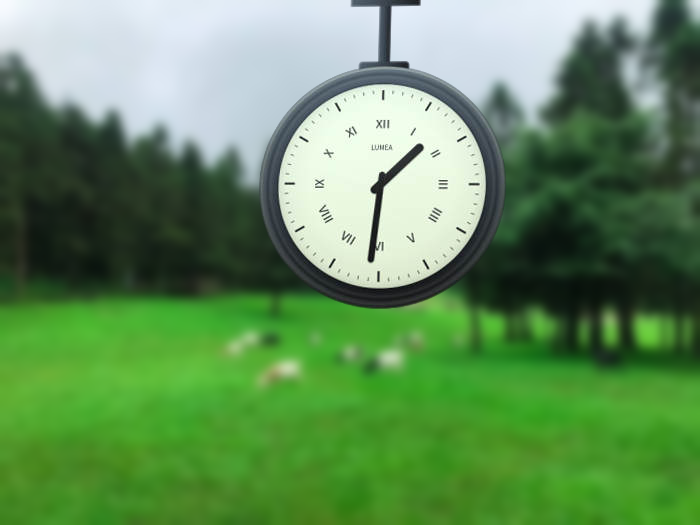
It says 1:31
